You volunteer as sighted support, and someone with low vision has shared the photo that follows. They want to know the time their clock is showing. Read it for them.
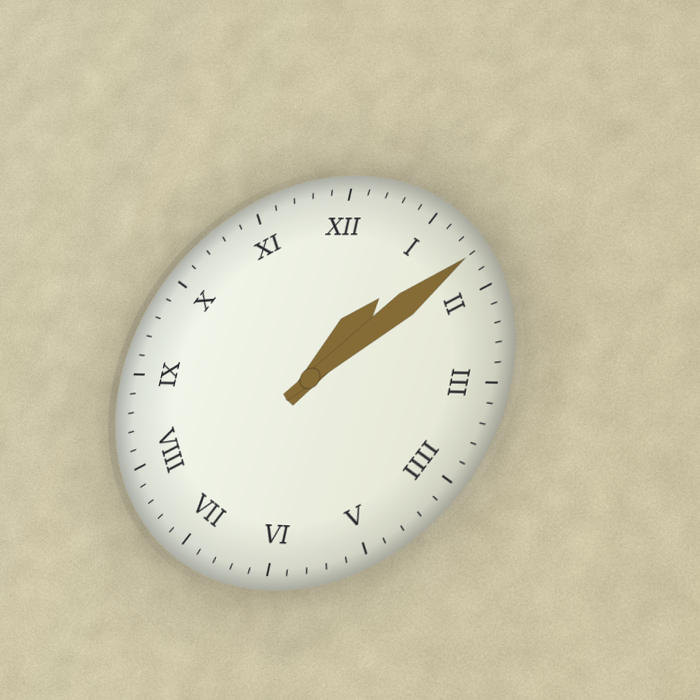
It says 1:08
